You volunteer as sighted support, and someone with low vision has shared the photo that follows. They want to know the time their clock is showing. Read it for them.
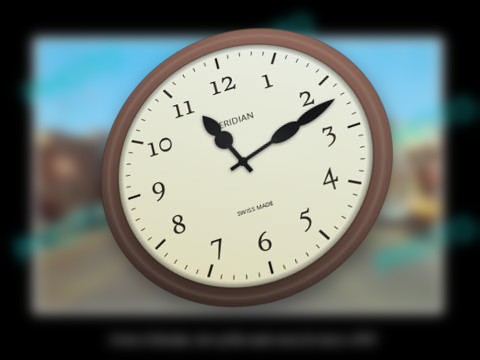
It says 11:12
